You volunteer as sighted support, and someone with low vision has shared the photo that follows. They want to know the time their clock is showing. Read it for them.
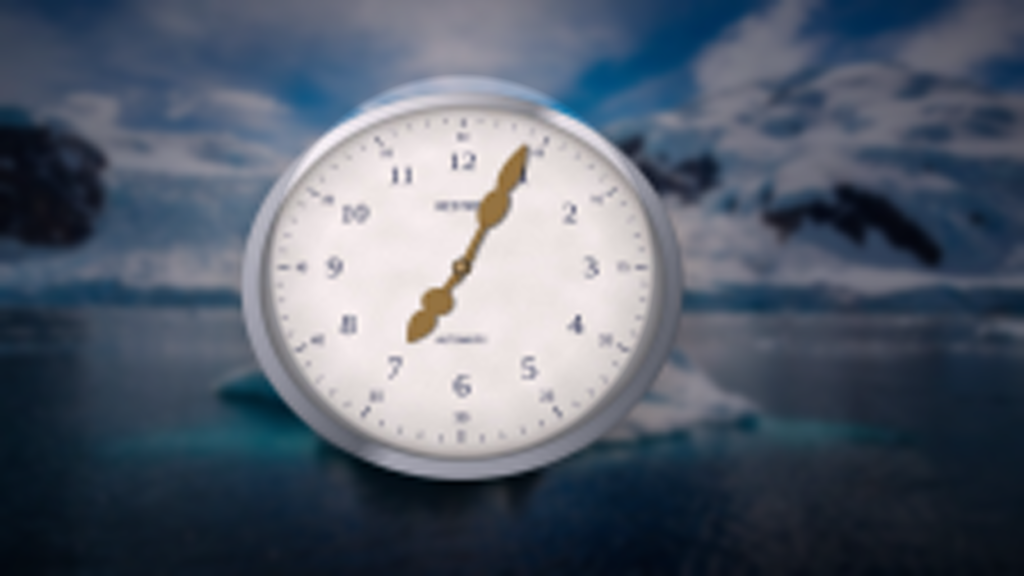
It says 7:04
